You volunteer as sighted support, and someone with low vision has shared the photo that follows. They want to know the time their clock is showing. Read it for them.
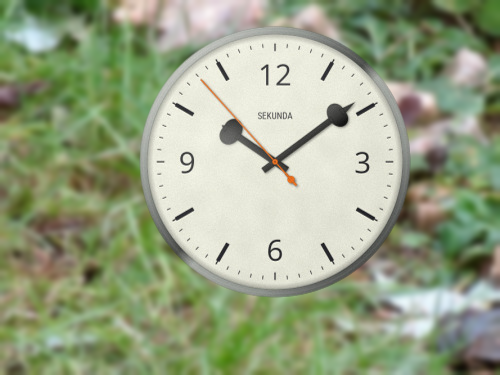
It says 10:08:53
